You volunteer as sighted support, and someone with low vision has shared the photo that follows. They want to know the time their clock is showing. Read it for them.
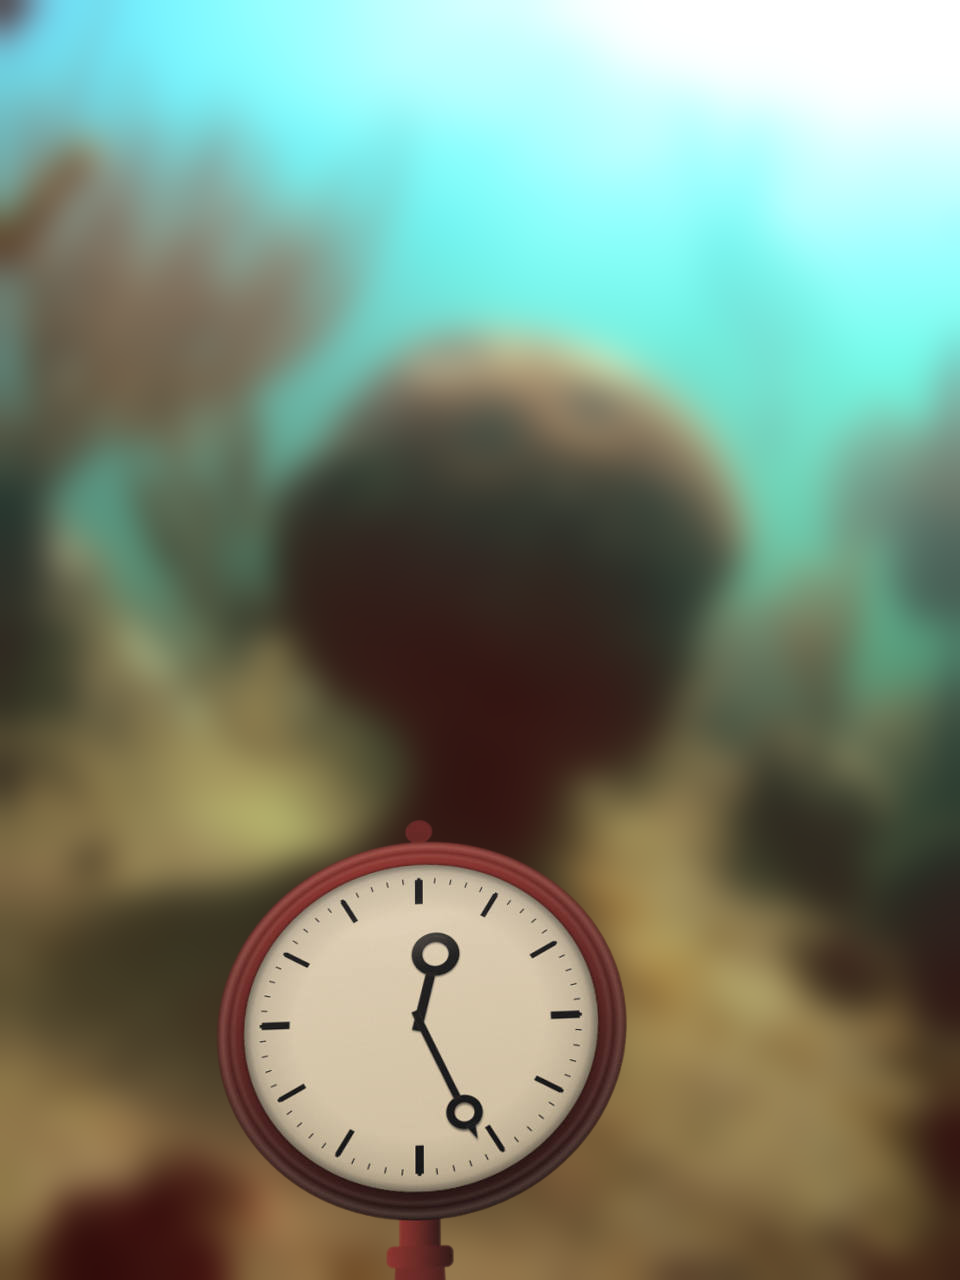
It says 12:26
